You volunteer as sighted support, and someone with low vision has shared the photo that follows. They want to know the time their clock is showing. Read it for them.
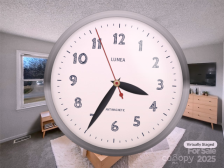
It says 3:34:56
